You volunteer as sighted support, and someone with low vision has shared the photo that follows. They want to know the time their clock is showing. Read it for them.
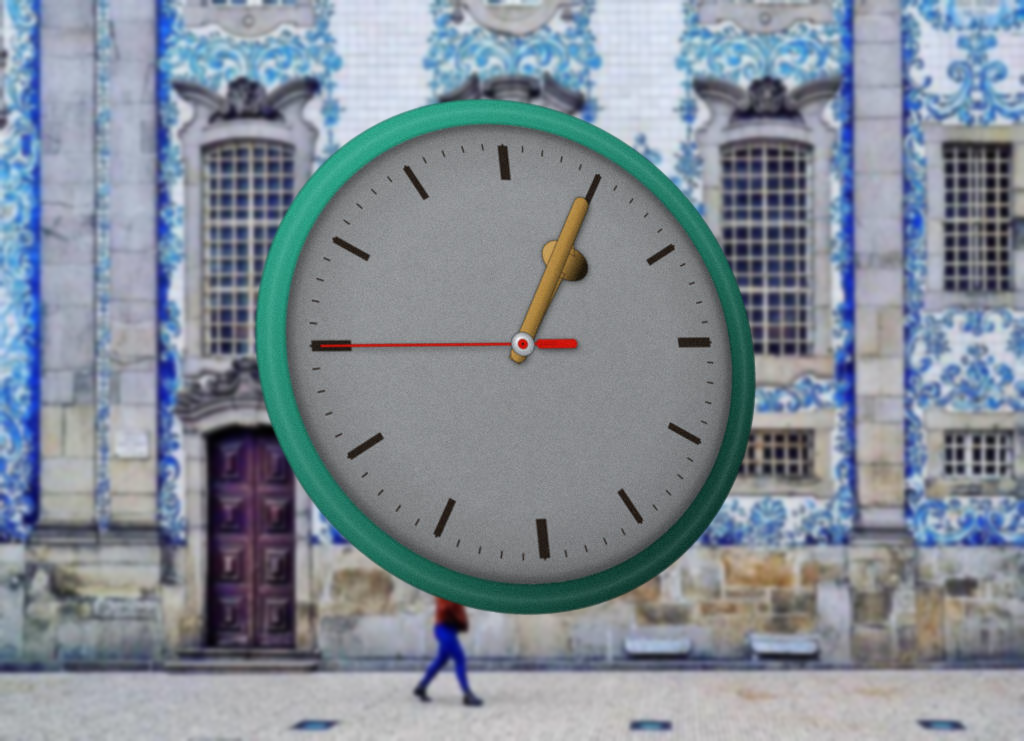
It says 1:04:45
